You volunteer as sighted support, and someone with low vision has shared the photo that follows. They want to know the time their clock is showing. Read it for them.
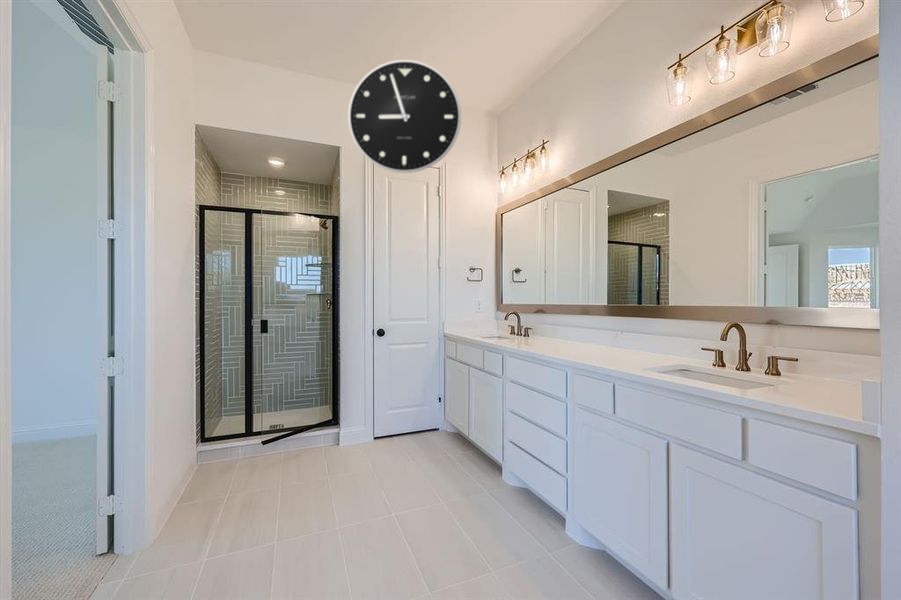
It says 8:57
